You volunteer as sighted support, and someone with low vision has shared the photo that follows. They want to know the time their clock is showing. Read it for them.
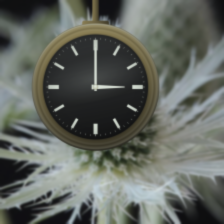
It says 3:00
